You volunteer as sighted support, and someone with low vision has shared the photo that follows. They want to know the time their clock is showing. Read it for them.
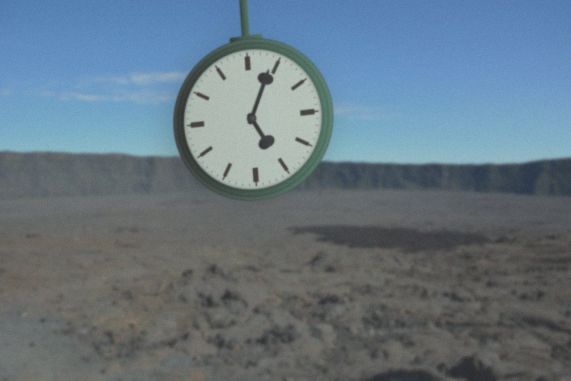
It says 5:04
